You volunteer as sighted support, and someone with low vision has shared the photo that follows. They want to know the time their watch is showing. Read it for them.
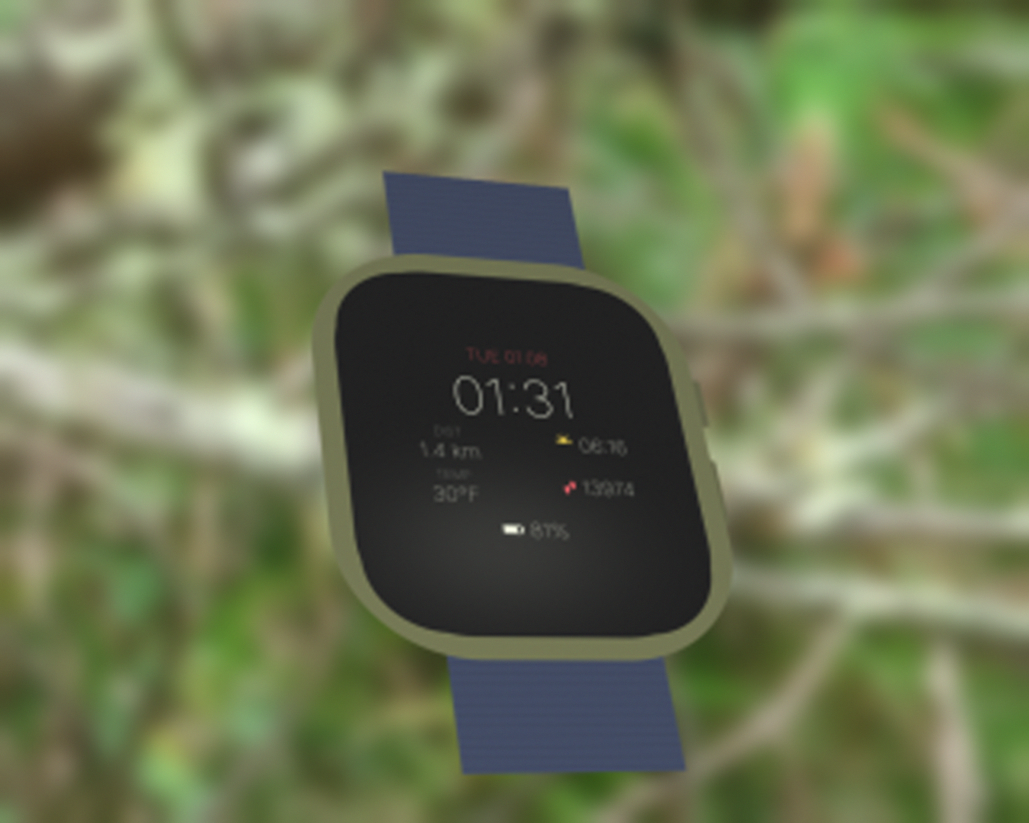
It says 1:31
